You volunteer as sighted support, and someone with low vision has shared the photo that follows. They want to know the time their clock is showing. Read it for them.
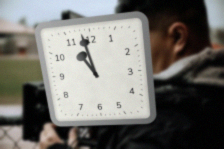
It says 10:58
